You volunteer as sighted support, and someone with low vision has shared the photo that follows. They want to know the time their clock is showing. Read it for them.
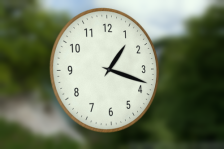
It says 1:18
